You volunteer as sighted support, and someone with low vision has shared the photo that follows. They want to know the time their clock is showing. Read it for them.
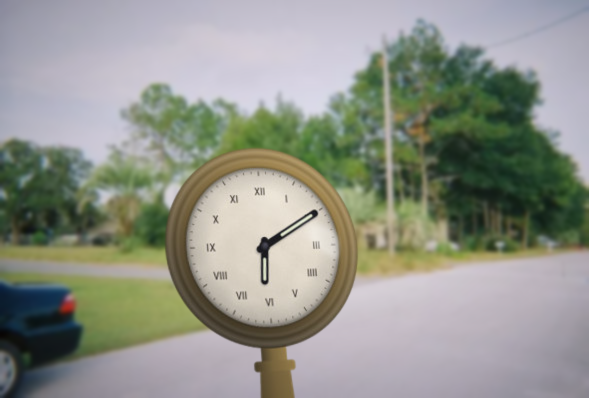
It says 6:10
